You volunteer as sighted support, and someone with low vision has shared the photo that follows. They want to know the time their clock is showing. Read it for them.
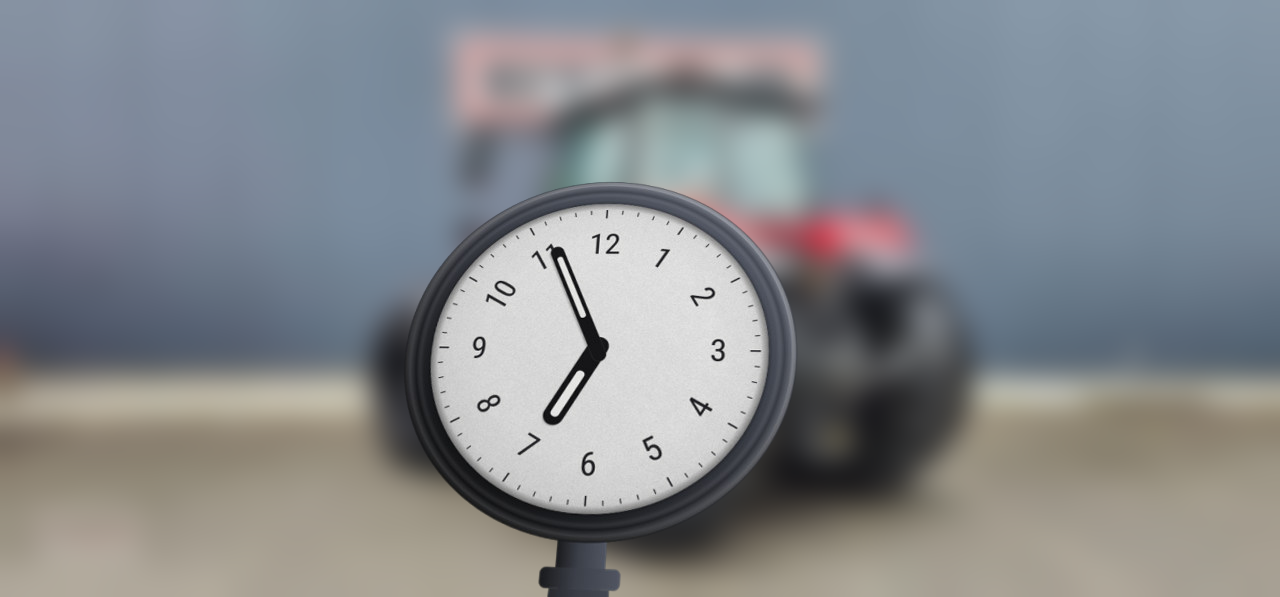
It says 6:56
